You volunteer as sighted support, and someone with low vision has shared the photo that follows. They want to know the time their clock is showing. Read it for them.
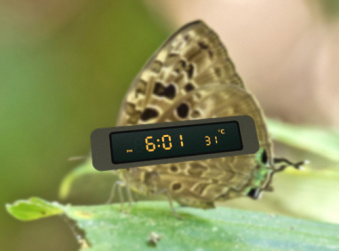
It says 6:01
